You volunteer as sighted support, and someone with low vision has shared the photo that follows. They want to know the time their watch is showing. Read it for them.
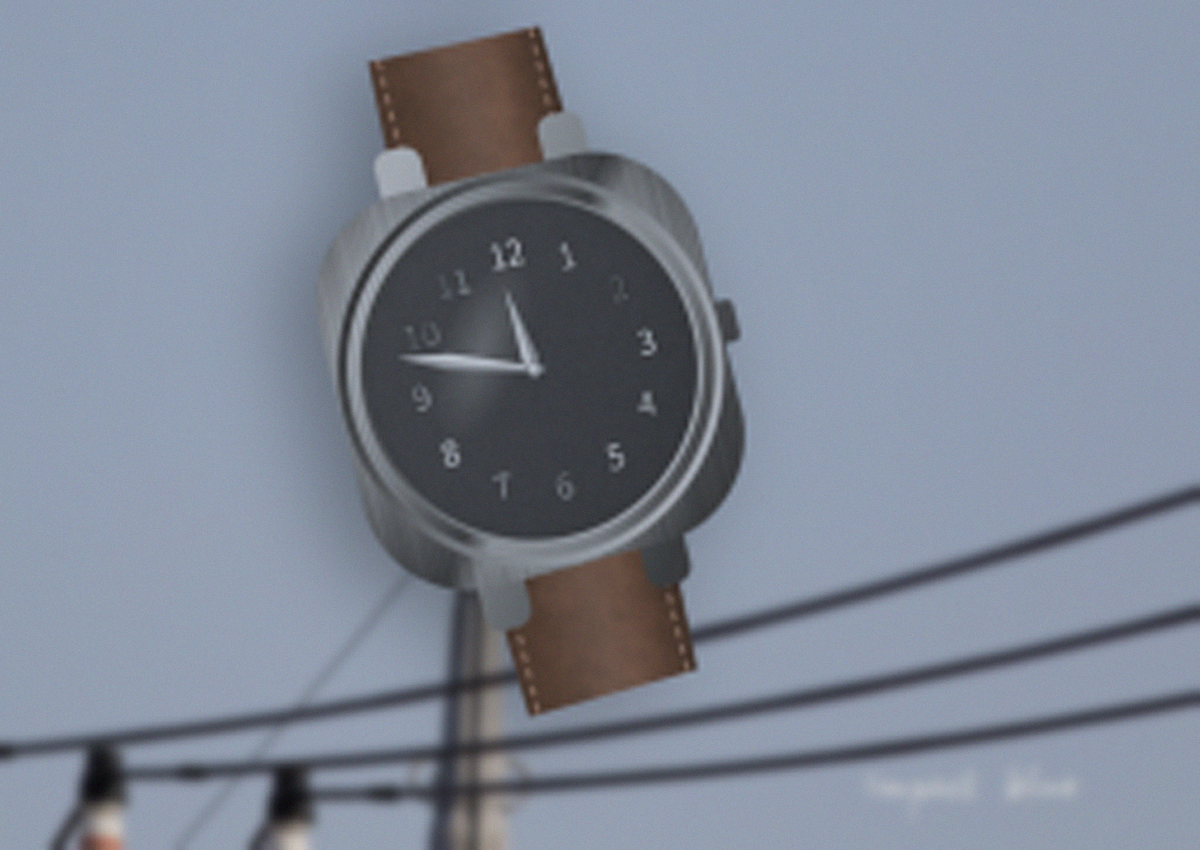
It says 11:48
